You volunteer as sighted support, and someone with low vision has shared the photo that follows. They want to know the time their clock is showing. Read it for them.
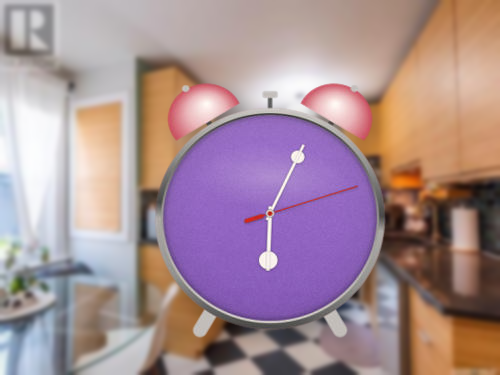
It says 6:04:12
